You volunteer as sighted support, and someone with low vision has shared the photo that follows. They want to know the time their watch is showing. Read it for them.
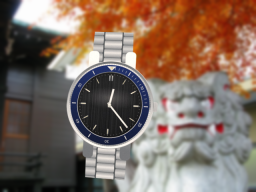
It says 12:23
